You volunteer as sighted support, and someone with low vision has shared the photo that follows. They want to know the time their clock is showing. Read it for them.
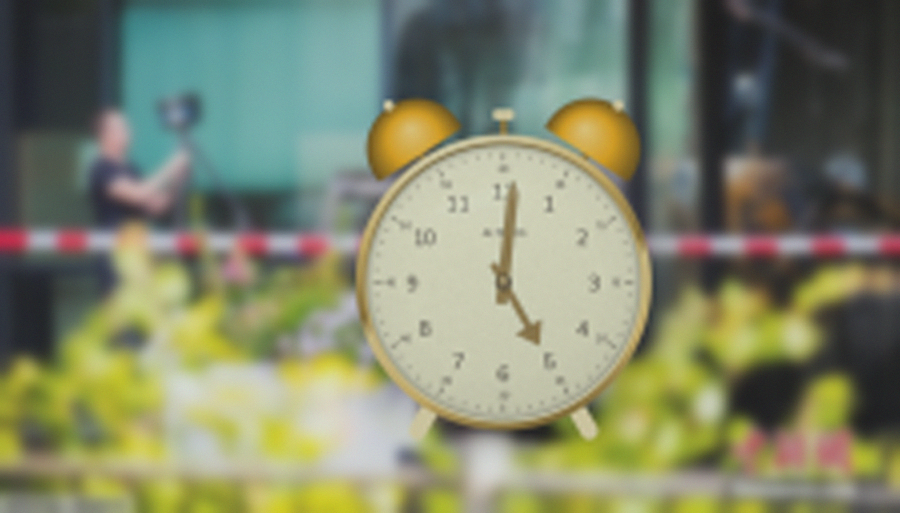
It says 5:01
